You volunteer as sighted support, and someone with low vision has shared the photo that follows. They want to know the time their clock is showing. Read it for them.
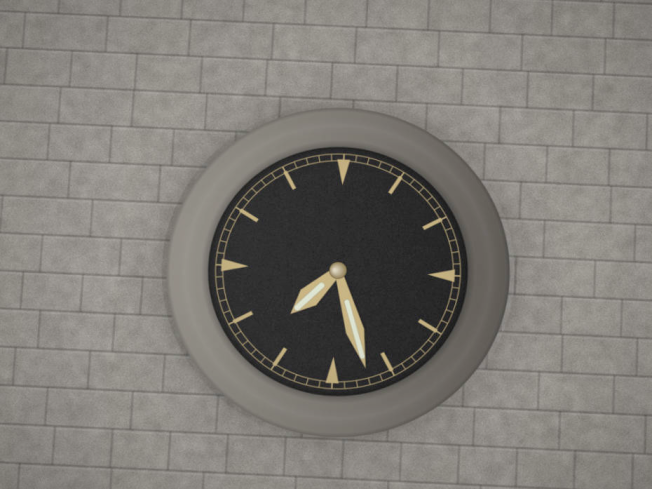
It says 7:27
